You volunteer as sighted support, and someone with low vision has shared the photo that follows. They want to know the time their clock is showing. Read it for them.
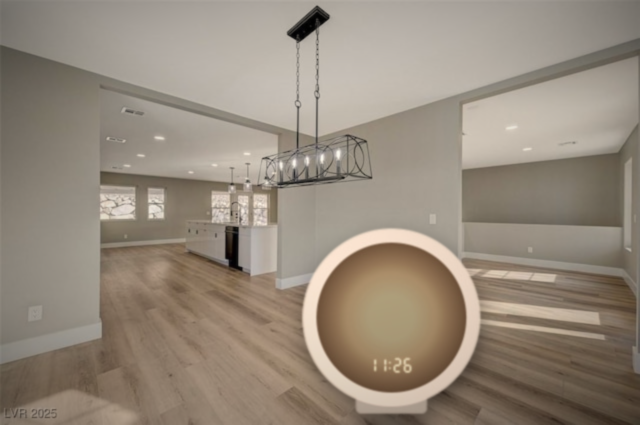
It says 11:26
